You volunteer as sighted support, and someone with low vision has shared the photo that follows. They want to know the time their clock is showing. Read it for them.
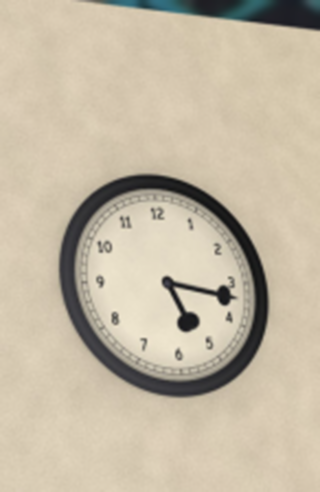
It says 5:17
